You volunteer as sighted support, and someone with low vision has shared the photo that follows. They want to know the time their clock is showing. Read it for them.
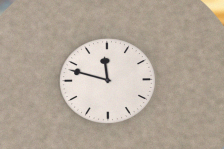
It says 11:48
